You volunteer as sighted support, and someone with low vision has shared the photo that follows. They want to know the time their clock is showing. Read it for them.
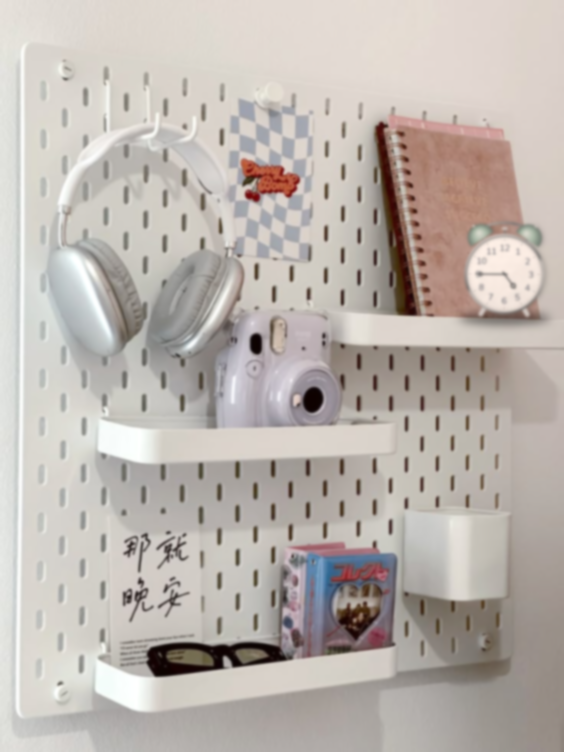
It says 4:45
